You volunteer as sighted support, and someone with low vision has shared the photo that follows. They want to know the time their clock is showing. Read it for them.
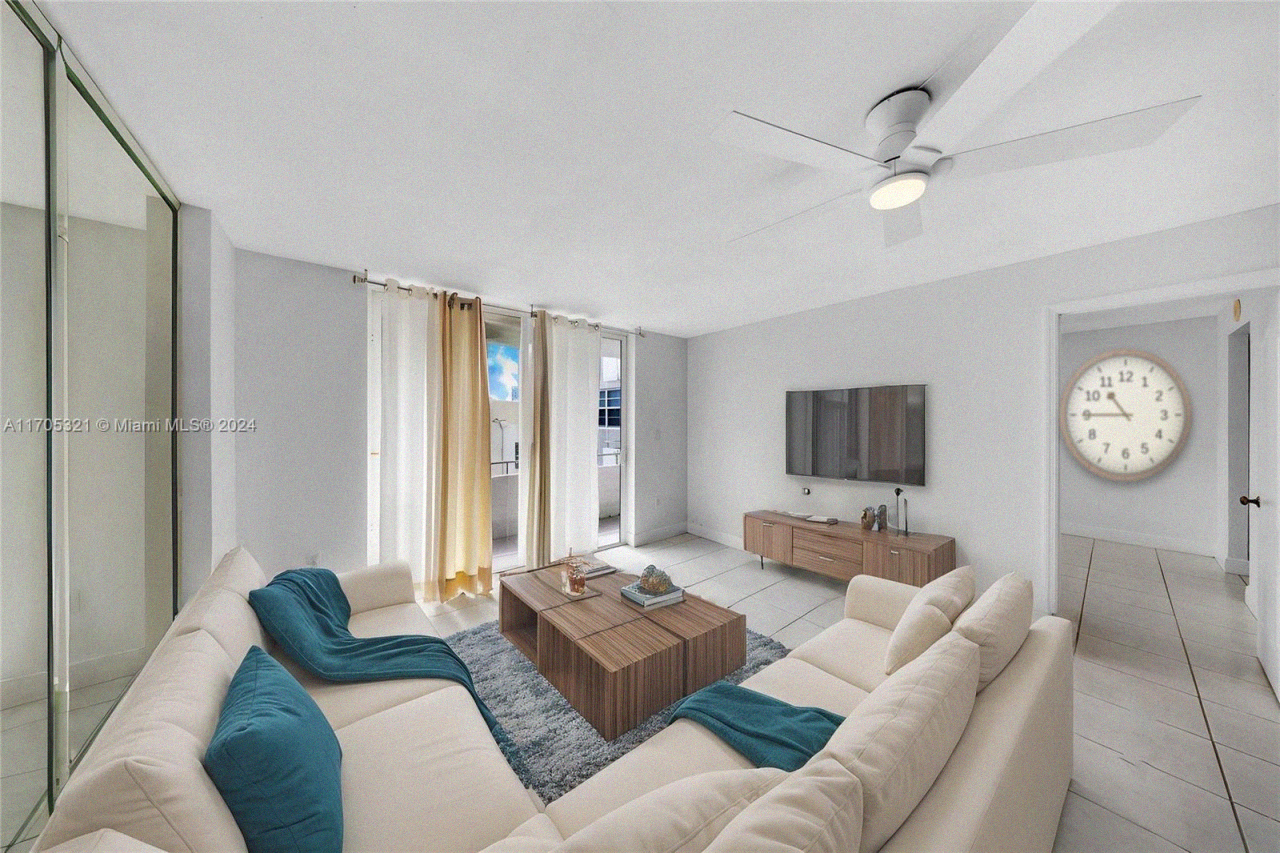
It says 10:45
